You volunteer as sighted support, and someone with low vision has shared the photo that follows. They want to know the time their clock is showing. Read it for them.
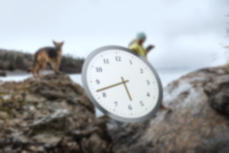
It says 5:42
